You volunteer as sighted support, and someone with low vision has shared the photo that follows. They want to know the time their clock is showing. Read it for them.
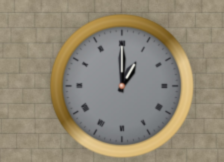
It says 1:00
